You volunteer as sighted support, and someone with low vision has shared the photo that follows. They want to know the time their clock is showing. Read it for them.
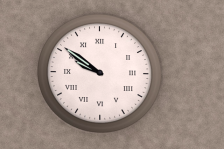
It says 9:51
